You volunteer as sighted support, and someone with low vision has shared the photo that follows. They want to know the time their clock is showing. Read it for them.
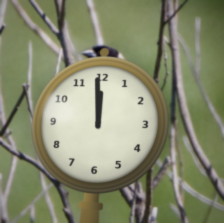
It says 11:59
